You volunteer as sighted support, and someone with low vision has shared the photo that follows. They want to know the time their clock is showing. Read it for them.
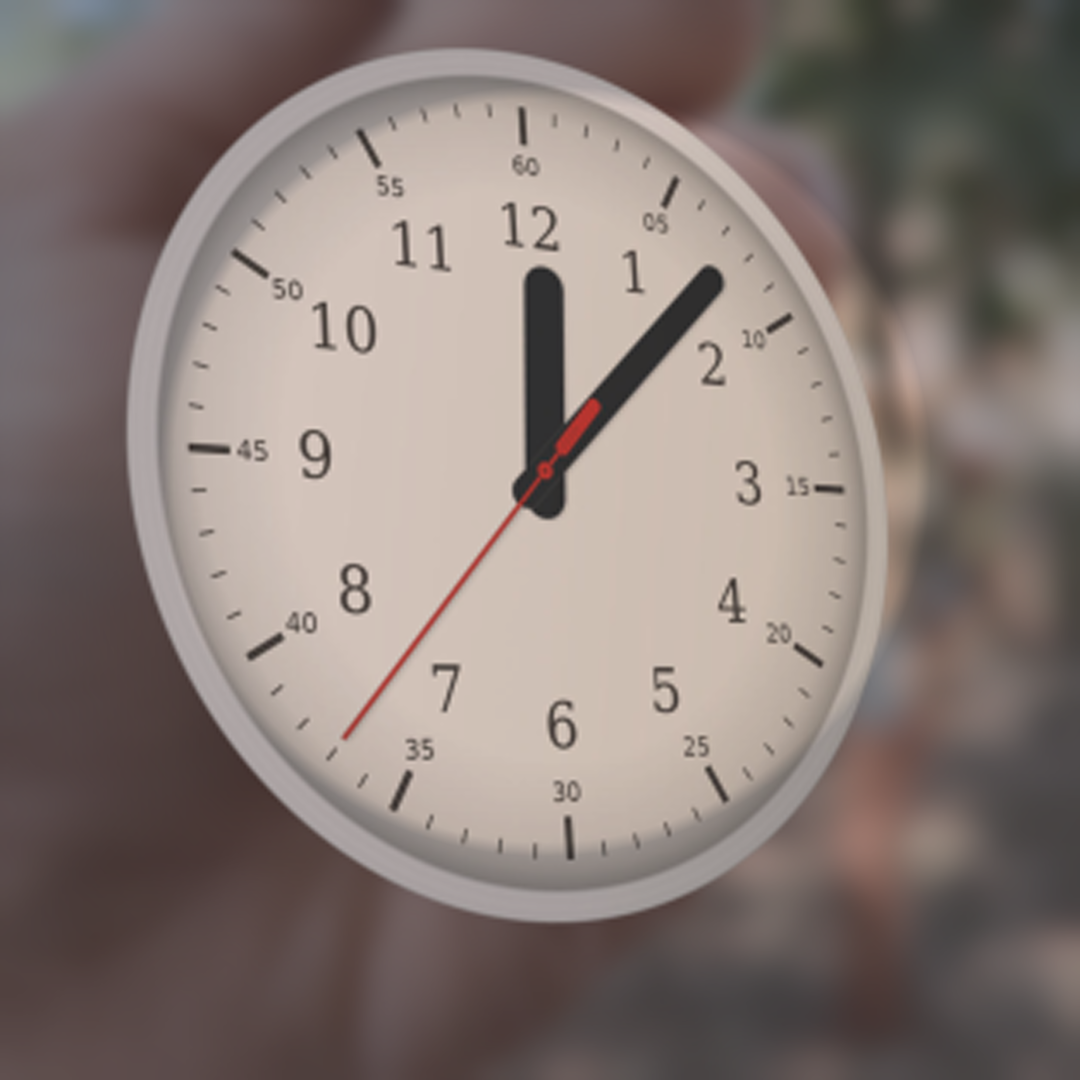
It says 12:07:37
